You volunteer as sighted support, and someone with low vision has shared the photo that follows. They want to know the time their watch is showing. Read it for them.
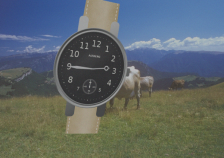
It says 2:45
